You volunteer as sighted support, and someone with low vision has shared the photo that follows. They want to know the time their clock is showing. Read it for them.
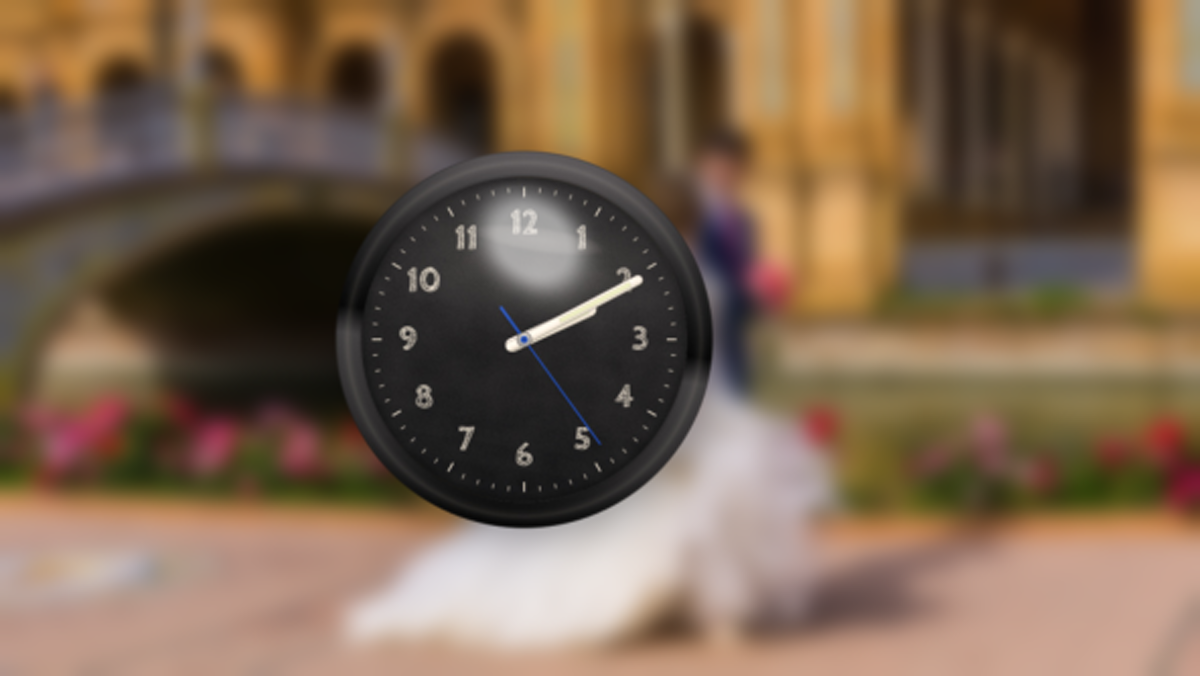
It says 2:10:24
